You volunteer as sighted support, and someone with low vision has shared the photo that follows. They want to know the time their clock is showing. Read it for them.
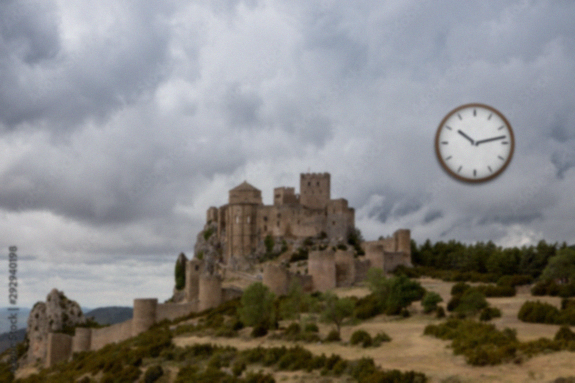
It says 10:13
